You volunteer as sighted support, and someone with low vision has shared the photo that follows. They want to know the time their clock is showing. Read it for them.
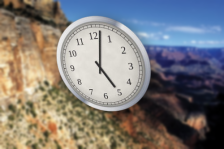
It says 5:02
